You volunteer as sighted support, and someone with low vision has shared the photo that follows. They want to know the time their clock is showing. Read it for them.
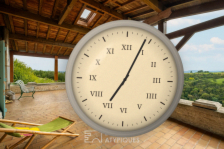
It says 7:04
